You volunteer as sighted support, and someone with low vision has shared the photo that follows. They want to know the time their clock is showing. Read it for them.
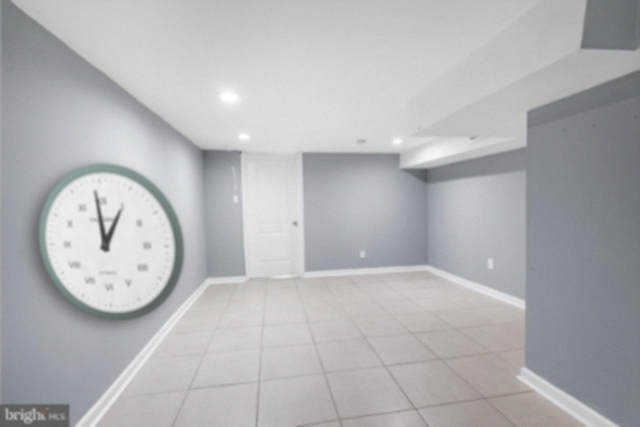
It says 12:59
